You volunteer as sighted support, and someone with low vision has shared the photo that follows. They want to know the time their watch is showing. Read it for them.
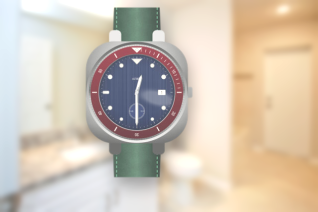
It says 12:30
